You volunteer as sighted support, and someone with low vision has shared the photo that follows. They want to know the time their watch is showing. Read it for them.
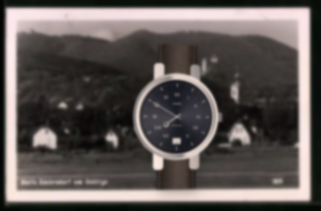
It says 7:50
